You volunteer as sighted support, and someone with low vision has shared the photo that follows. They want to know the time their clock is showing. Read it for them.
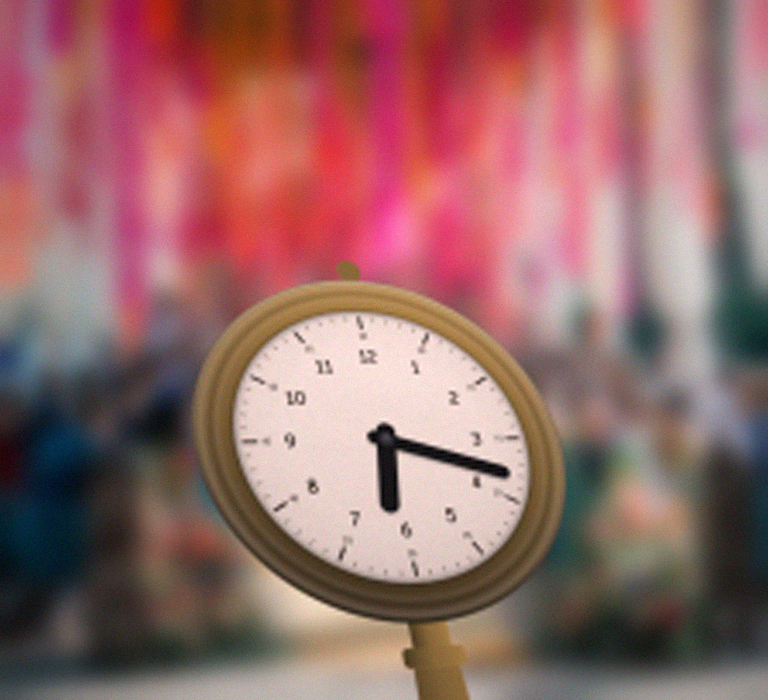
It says 6:18
